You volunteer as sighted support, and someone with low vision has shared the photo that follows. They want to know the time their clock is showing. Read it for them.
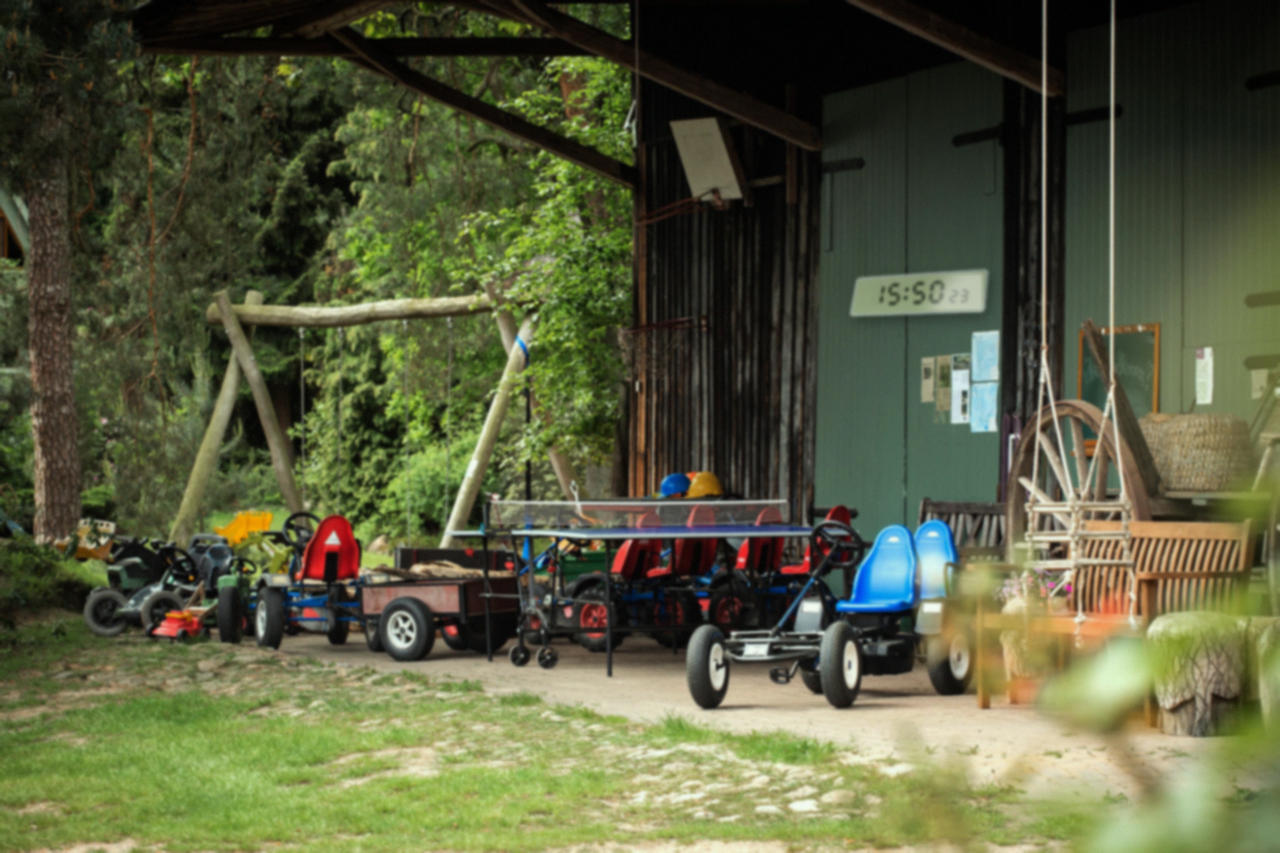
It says 15:50
